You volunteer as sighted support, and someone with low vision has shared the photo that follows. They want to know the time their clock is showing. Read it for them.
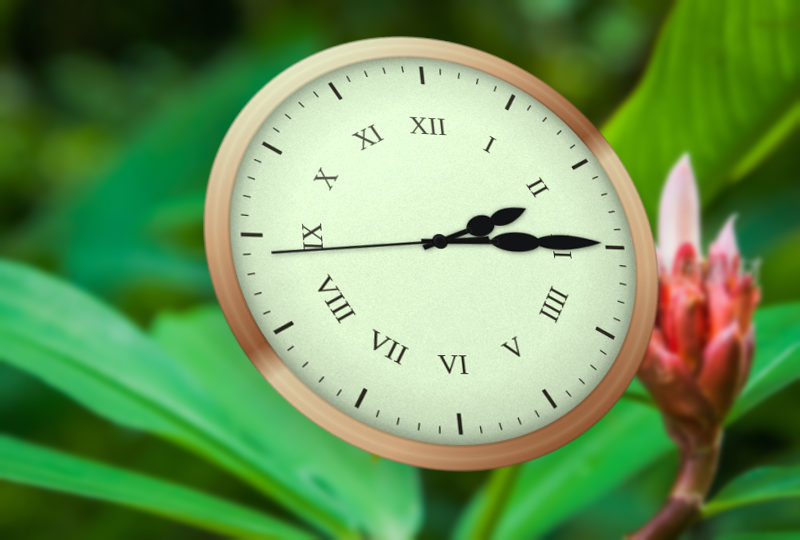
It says 2:14:44
